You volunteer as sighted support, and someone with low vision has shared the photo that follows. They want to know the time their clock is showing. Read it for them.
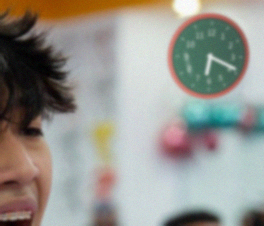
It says 6:19
